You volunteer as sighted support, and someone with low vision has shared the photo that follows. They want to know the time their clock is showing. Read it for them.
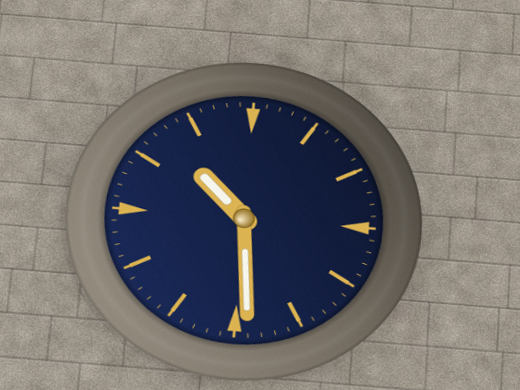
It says 10:29
